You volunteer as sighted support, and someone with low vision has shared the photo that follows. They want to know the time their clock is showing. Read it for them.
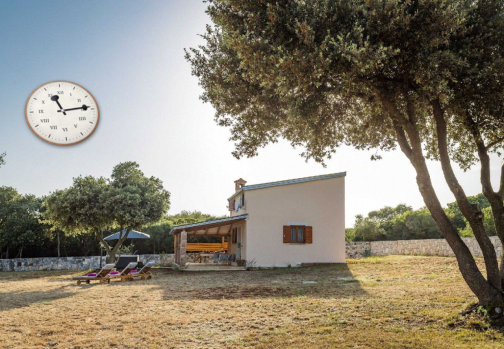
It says 11:14
